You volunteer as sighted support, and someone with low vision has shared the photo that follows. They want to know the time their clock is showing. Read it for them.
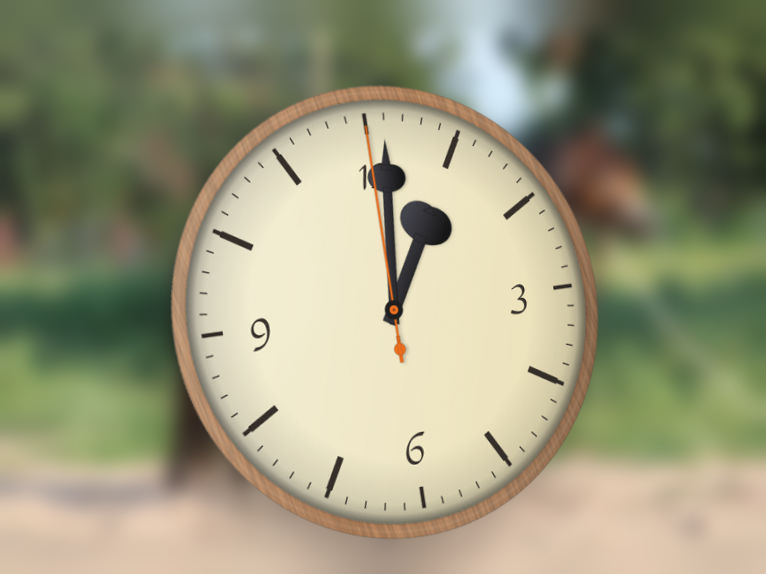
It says 1:01:00
